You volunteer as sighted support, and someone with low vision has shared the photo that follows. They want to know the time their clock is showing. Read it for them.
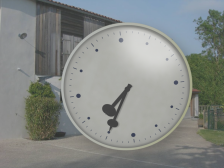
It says 7:35
